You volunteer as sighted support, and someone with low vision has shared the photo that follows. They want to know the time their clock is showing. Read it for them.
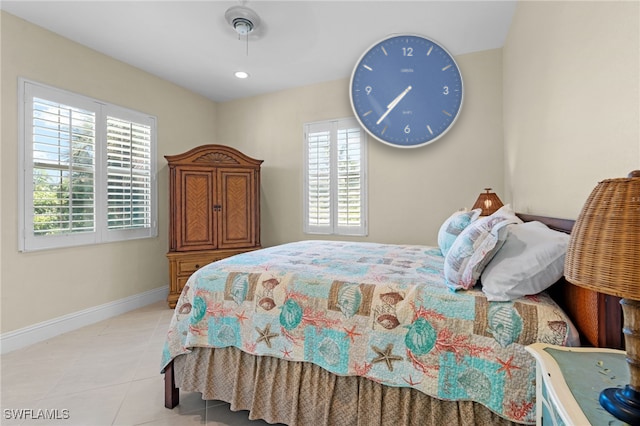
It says 7:37
